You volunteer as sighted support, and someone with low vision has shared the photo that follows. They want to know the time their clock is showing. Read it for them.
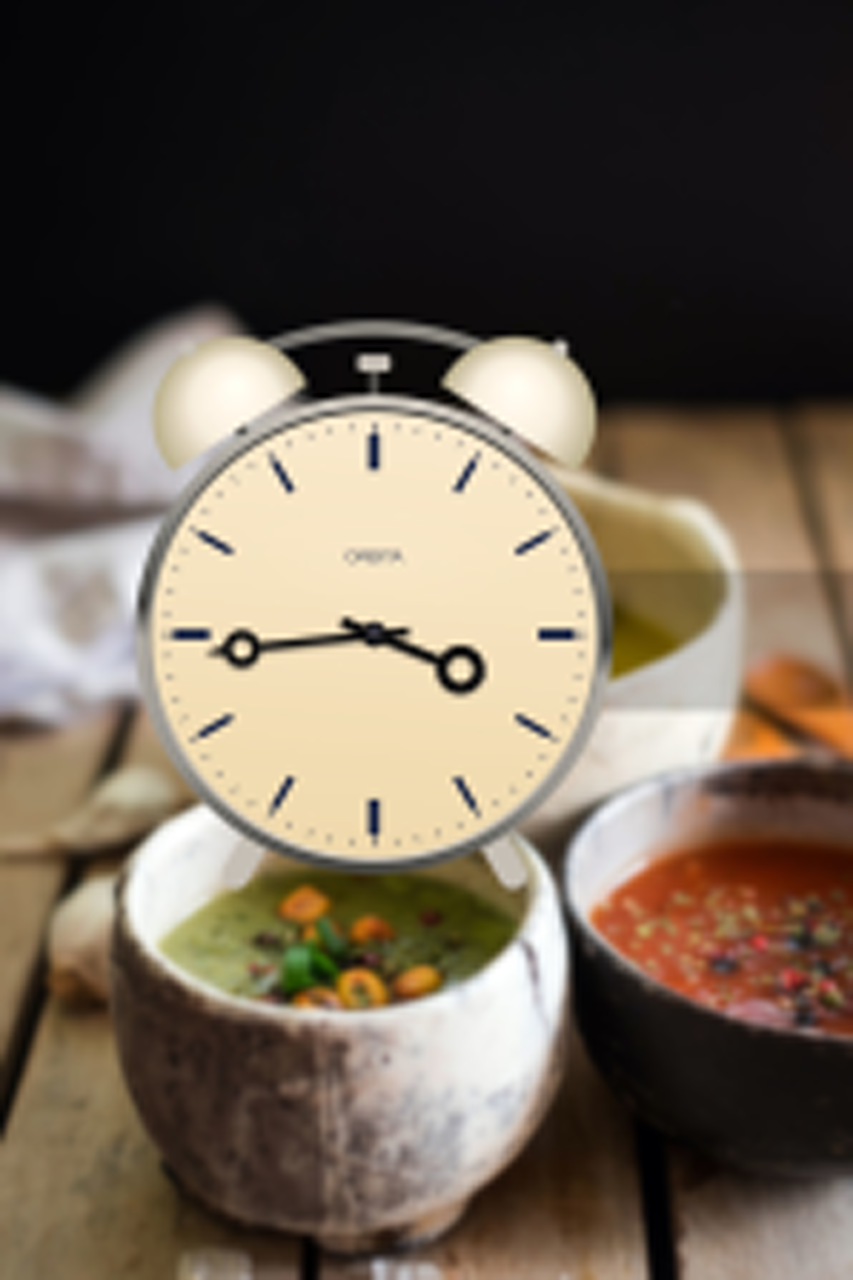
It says 3:44
